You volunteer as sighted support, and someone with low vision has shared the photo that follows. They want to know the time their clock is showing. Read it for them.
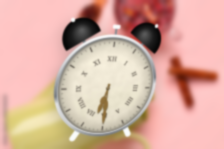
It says 6:30
